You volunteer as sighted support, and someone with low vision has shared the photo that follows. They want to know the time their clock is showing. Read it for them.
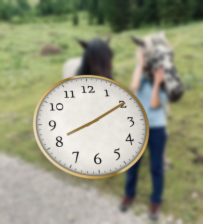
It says 8:10
